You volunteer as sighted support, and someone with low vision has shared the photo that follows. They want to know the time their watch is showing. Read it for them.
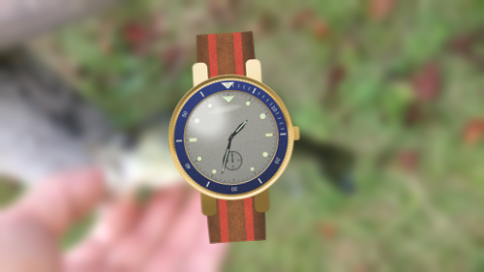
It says 1:33
